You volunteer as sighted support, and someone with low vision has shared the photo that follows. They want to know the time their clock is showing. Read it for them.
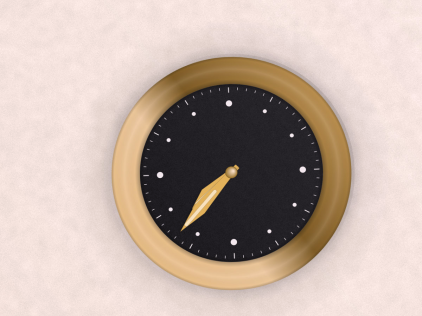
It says 7:37
